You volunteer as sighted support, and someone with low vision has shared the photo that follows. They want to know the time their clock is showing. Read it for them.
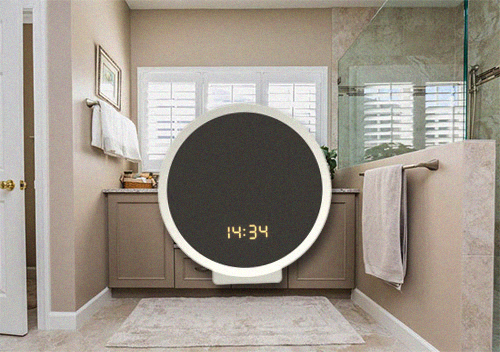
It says 14:34
